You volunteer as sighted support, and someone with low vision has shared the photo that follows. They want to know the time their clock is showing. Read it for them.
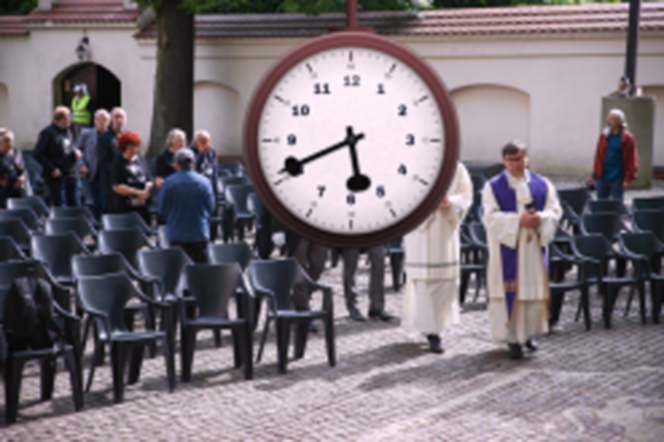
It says 5:41
